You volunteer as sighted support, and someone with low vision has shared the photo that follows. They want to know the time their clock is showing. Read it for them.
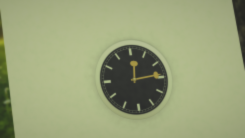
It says 12:14
